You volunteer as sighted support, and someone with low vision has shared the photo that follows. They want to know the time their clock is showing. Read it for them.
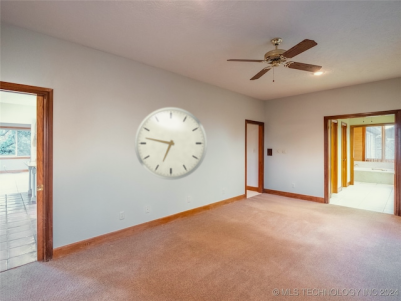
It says 6:47
